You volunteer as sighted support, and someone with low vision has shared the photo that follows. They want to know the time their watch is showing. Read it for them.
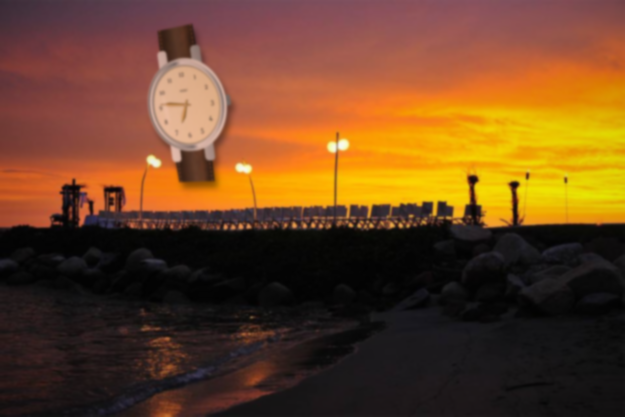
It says 6:46
